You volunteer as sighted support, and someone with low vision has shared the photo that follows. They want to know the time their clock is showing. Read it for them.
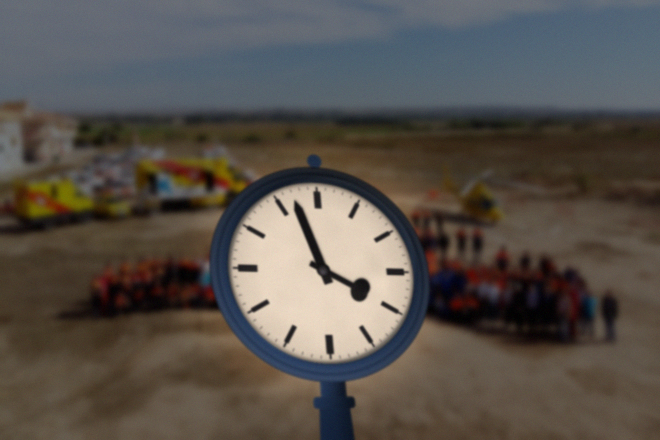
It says 3:57
